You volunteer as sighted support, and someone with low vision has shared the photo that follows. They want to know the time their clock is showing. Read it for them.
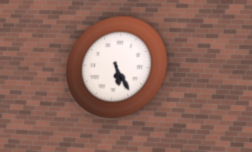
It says 5:24
